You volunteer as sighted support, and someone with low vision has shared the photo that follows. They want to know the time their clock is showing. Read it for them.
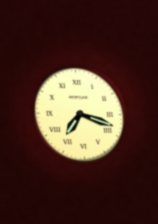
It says 7:18
